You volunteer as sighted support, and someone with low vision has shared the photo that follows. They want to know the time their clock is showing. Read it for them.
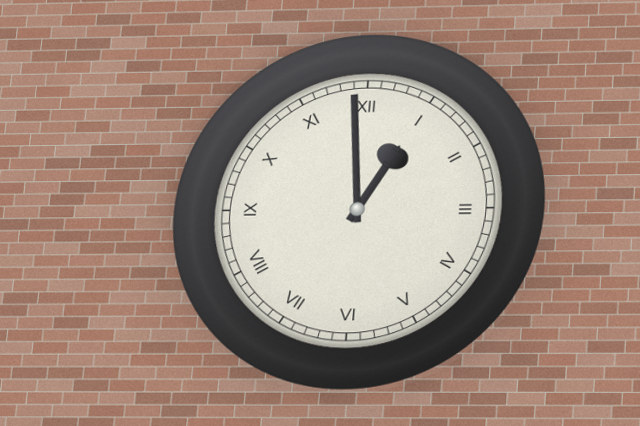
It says 12:59
